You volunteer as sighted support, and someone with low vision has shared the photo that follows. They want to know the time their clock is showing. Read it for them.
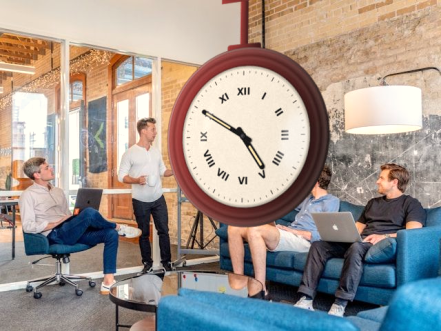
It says 4:50
